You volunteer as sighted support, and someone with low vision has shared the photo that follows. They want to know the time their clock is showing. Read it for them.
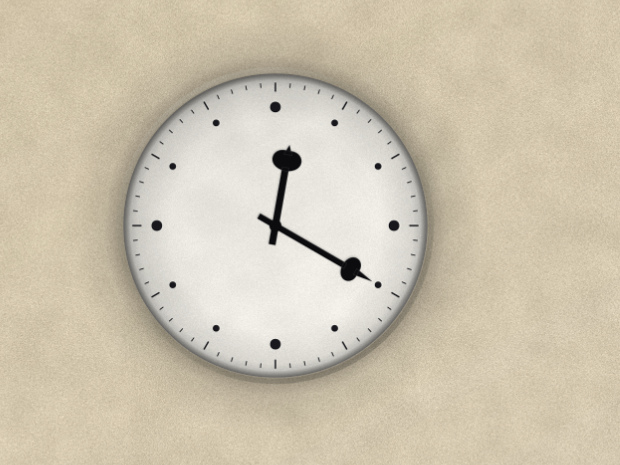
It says 12:20
